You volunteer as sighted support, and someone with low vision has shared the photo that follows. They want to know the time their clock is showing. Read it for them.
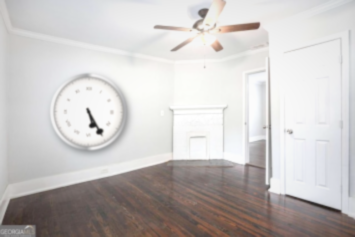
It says 5:25
